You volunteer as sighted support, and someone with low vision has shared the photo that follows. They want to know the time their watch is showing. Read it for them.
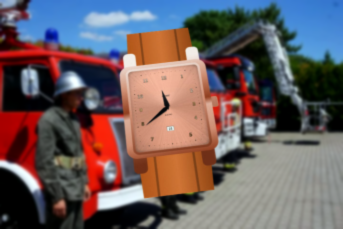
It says 11:39
